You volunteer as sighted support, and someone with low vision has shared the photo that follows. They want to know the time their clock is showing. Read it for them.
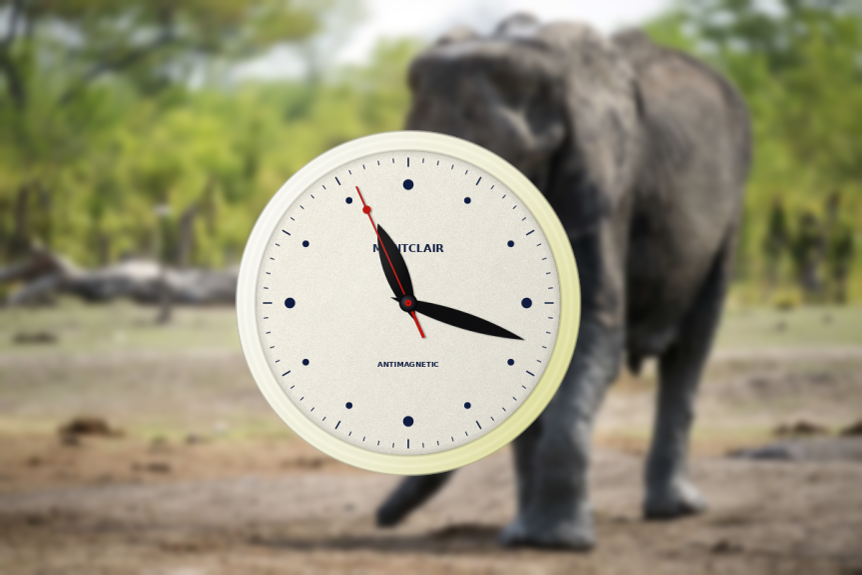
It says 11:17:56
